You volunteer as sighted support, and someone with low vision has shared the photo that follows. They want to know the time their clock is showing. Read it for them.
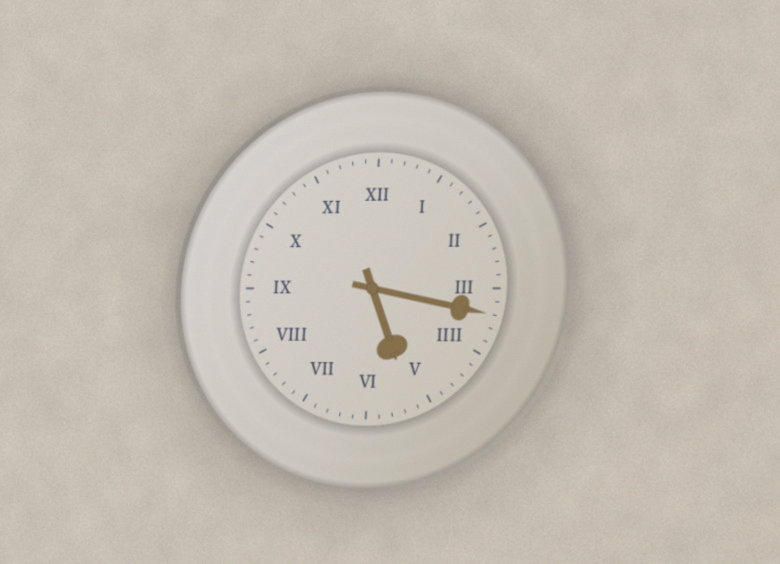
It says 5:17
